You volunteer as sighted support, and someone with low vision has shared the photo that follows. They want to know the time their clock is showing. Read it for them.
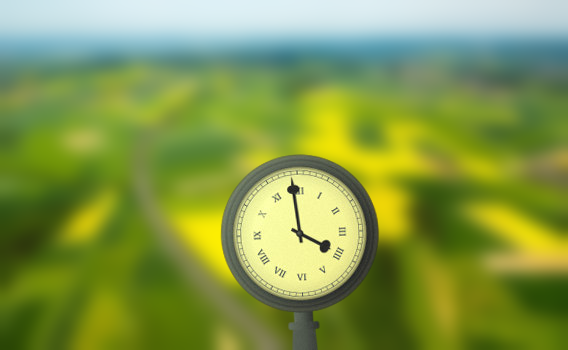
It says 3:59
